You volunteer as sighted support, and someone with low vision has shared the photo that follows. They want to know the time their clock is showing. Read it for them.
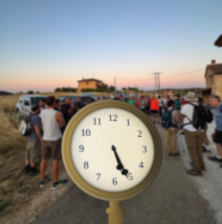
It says 5:26
